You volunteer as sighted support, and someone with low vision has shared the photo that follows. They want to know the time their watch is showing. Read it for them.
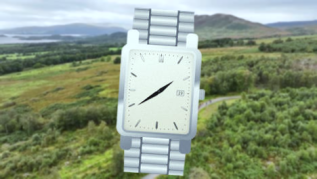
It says 1:39
